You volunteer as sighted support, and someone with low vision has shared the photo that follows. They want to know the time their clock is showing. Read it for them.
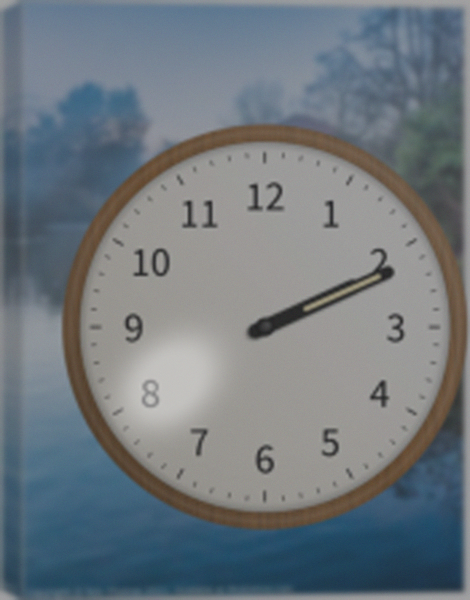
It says 2:11
